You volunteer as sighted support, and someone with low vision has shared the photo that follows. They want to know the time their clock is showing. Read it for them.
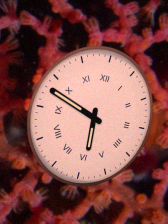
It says 5:48
